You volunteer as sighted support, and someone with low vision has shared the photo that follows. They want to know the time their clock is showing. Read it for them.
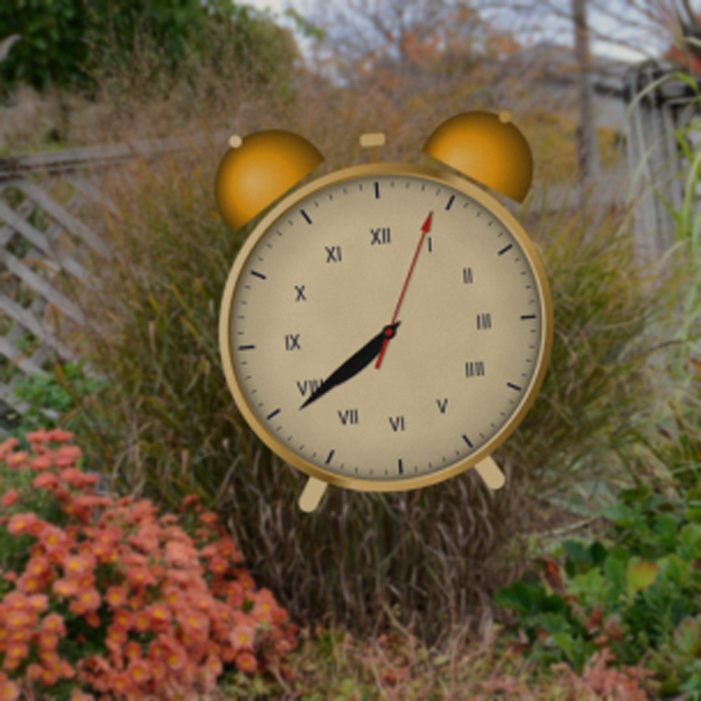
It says 7:39:04
